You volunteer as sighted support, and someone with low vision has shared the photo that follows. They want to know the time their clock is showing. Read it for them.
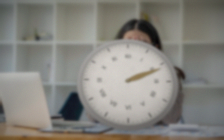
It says 2:11
